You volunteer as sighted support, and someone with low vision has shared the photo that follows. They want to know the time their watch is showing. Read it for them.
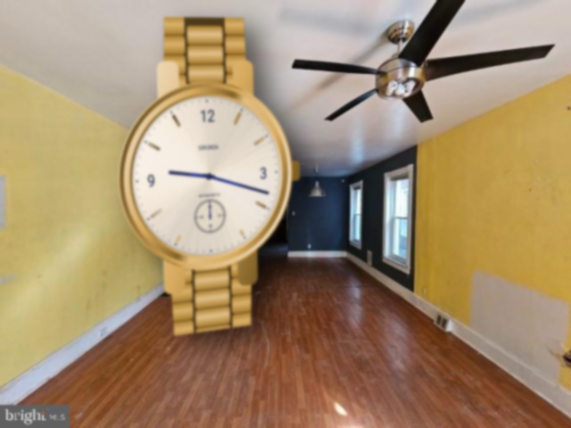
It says 9:18
